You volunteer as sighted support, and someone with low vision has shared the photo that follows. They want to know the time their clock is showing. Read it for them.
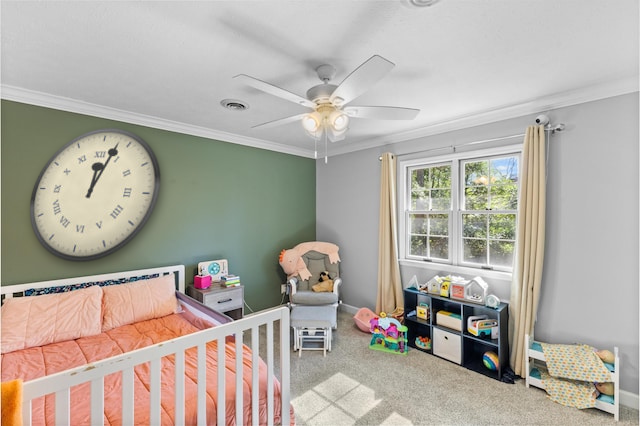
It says 12:03
